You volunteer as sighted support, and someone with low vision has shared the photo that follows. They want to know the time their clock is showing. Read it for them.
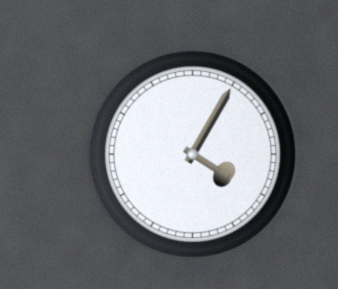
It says 4:05
